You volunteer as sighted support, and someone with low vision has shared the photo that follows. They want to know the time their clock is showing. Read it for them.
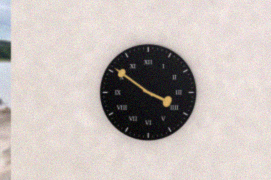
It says 3:51
